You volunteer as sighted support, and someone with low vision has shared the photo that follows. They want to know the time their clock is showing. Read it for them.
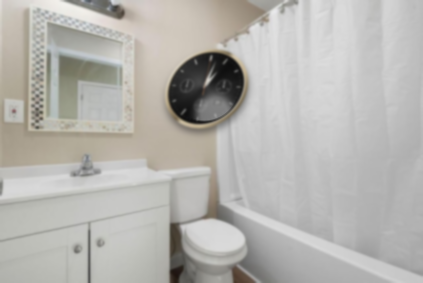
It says 1:02
